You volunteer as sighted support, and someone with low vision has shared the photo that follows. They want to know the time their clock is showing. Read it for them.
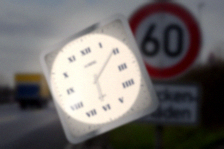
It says 6:09
